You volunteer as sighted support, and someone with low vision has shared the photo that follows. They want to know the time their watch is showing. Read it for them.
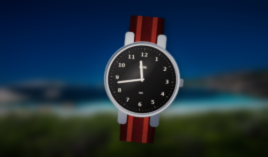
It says 11:43
